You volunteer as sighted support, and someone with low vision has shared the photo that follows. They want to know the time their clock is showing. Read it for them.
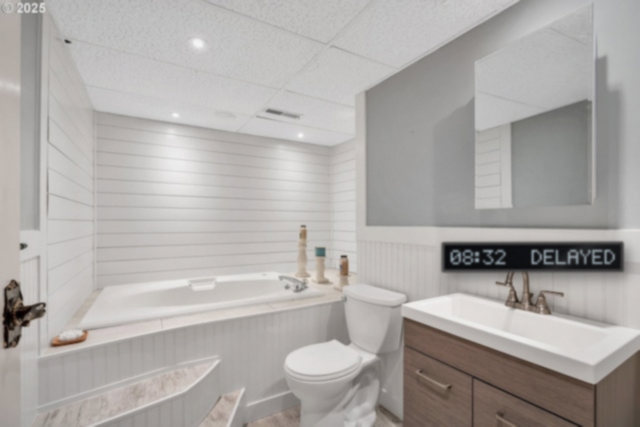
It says 8:32
